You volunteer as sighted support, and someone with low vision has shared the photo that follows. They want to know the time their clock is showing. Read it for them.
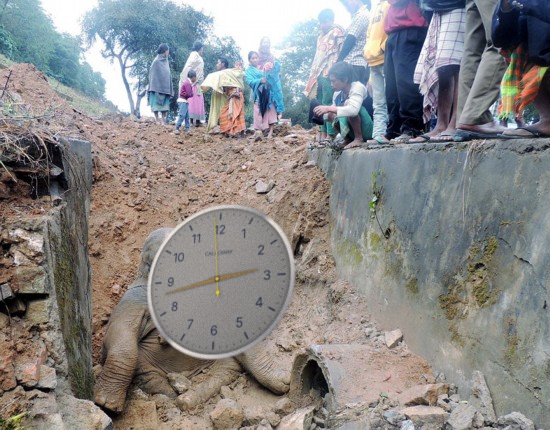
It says 2:42:59
